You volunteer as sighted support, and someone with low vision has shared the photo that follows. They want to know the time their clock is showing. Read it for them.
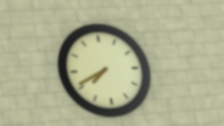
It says 7:41
